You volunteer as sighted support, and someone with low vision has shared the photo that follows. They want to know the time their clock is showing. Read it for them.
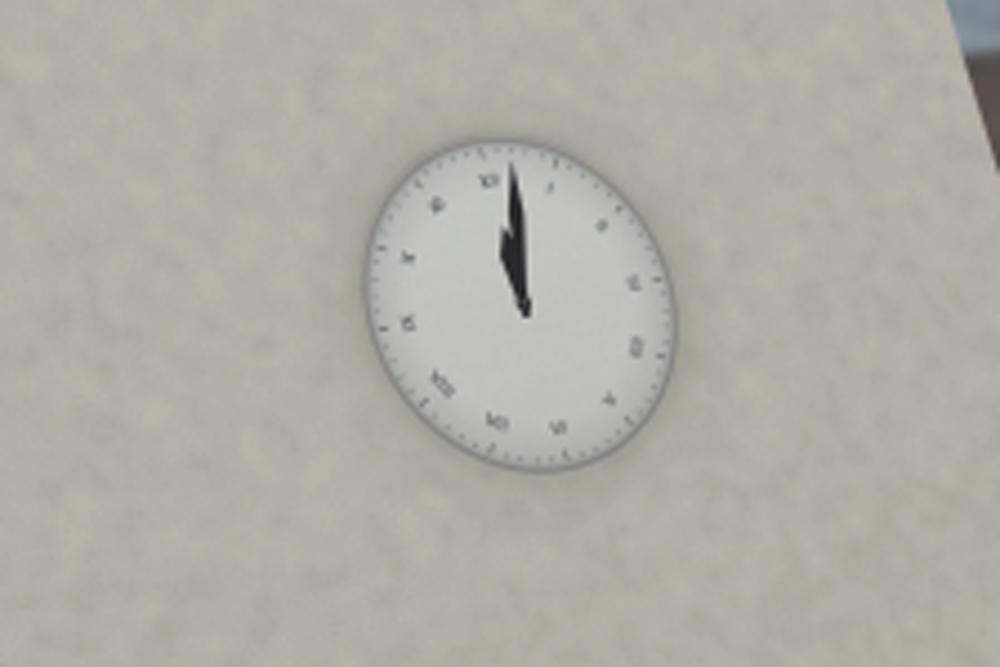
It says 12:02
